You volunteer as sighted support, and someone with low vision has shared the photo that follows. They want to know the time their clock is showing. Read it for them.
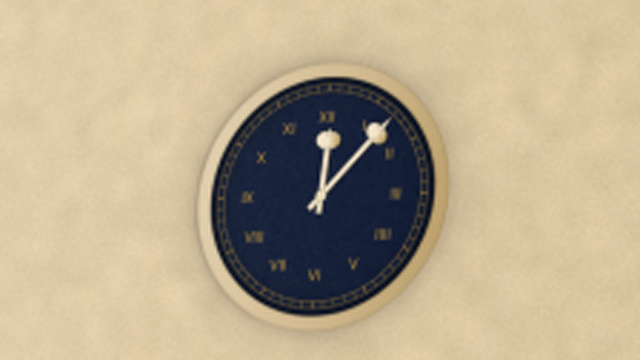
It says 12:07
